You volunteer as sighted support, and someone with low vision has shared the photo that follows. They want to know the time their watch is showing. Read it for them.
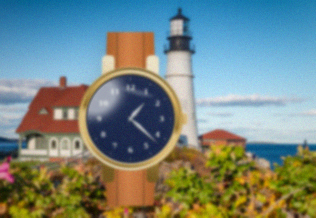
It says 1:22
